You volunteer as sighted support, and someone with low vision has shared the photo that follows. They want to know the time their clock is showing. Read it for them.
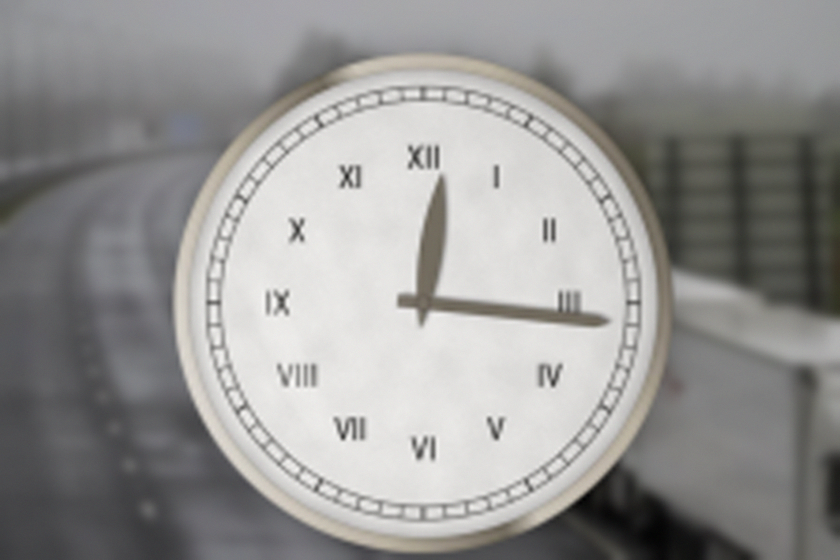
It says 12:16
